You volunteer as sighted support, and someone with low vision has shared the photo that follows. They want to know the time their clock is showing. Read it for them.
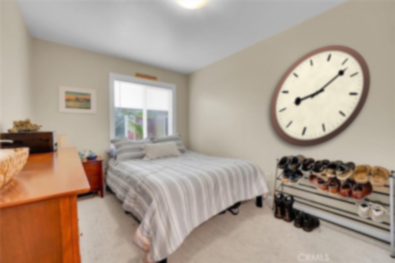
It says 8:07
